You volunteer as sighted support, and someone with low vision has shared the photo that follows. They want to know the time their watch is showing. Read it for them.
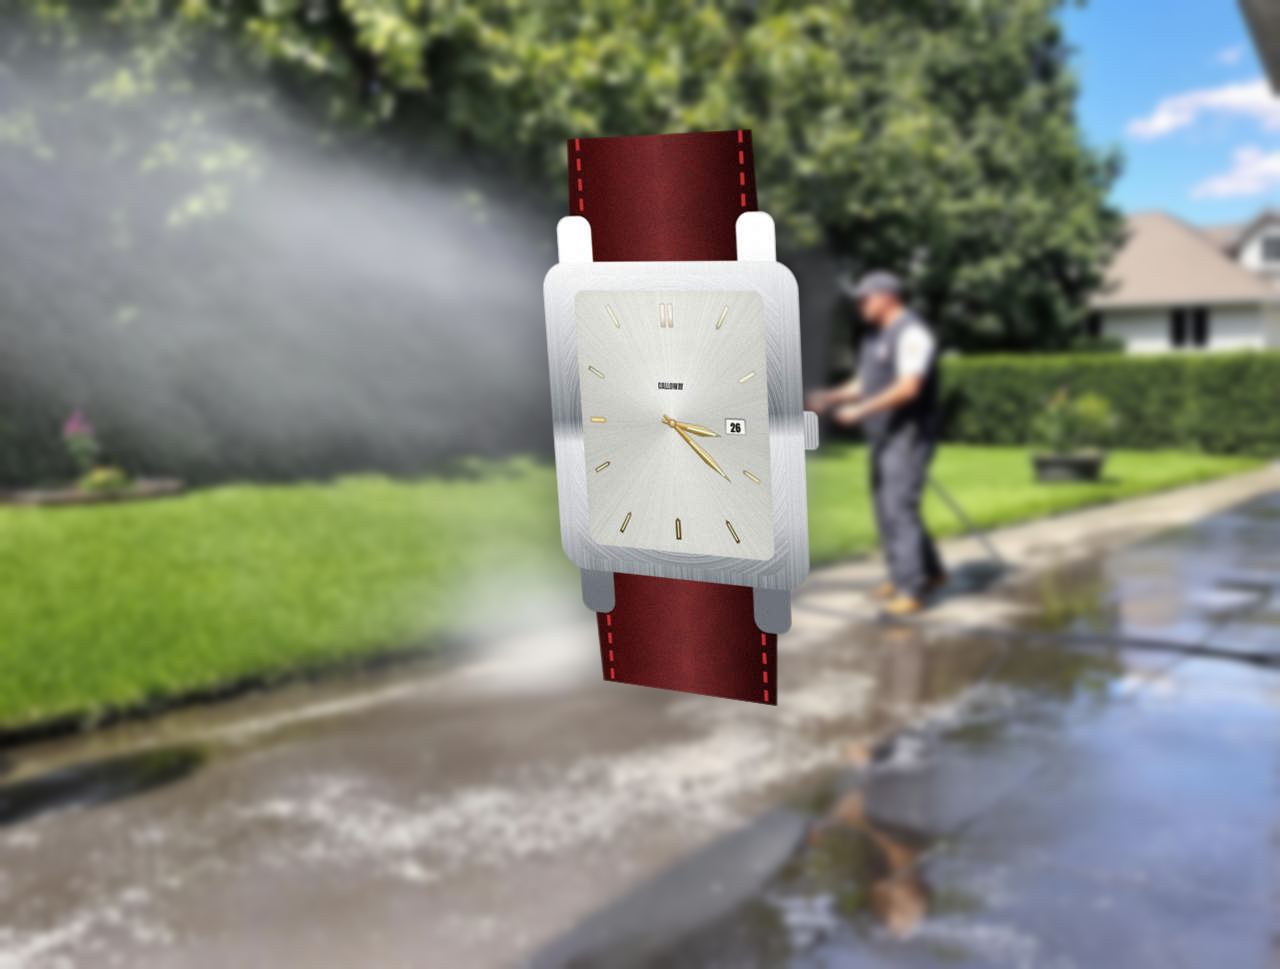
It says 3:22
